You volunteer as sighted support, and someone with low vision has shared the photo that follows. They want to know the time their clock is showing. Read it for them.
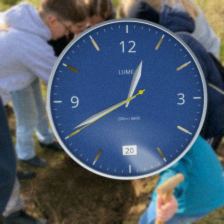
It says 12:40:40
